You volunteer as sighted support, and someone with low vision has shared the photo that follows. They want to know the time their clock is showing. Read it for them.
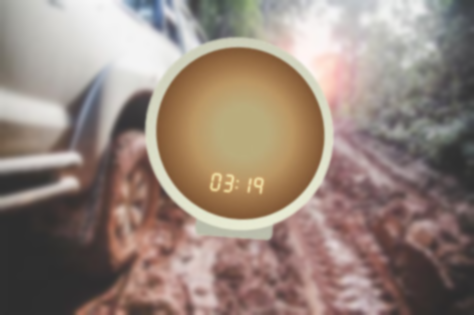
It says 3:19
